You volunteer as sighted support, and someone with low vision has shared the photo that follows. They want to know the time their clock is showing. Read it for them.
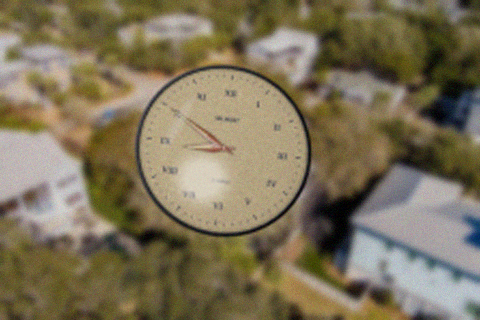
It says 8:50
